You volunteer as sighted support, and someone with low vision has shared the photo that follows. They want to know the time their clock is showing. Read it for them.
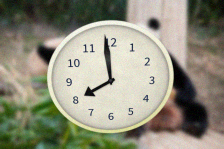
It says 7:59
